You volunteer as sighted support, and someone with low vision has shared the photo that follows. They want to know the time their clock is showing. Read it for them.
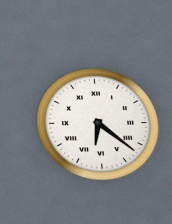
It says 6:22
